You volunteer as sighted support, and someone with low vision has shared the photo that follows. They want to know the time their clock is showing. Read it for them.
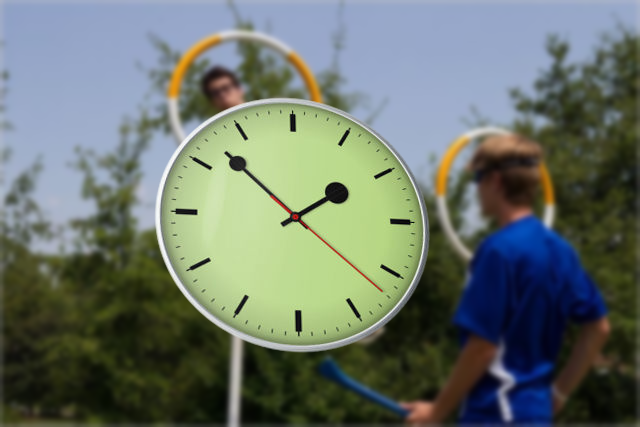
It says 1:52:22
